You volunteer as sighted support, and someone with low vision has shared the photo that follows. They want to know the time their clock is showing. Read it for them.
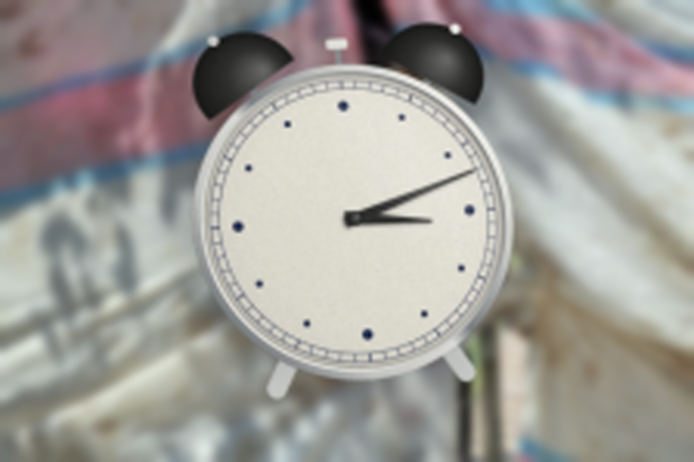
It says 3:12
